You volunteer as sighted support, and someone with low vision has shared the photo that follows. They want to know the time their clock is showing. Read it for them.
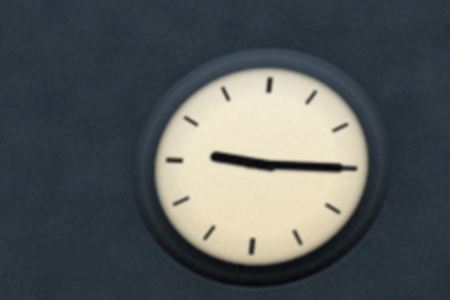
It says 9:15
